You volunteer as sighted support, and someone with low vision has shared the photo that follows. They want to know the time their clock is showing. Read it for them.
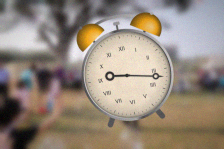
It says 9:17
